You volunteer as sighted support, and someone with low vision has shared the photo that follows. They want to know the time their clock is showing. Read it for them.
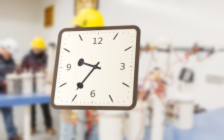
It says 9:36
